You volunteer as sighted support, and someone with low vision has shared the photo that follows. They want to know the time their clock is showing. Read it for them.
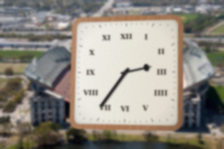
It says 2:36
